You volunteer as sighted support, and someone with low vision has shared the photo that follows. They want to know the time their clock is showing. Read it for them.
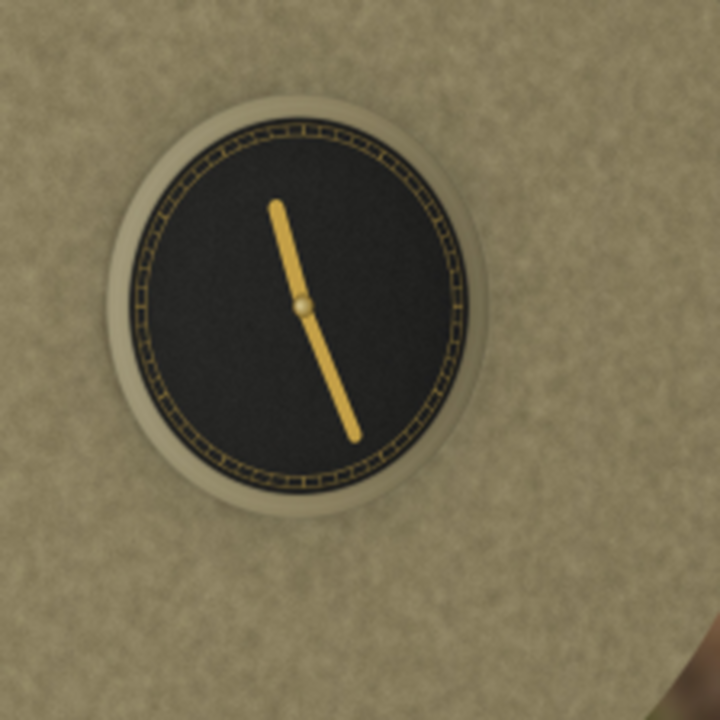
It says 11:26
